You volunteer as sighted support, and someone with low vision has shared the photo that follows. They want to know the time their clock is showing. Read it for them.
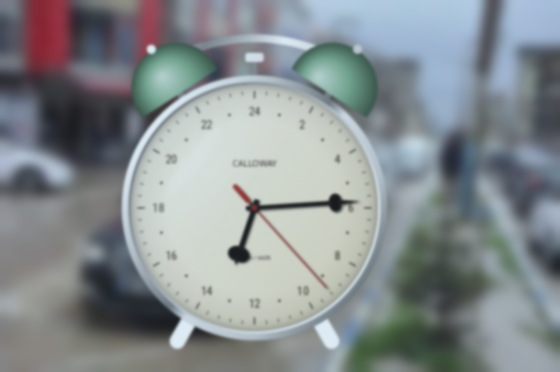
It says 13:14:23
